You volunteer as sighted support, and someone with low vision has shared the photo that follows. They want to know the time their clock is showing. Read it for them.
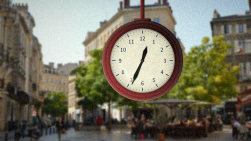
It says 12:34
